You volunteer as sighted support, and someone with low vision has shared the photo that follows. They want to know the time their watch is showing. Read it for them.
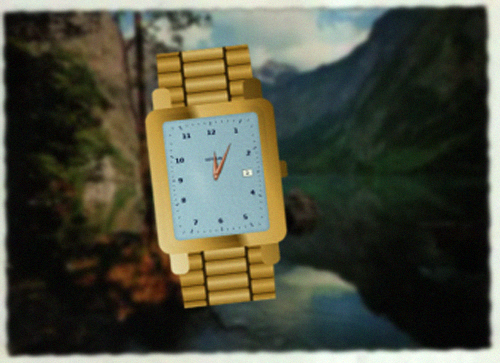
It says 12:05
